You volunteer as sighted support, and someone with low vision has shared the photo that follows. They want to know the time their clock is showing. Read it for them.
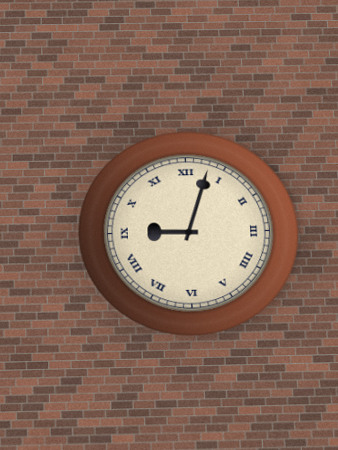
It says 9:03
